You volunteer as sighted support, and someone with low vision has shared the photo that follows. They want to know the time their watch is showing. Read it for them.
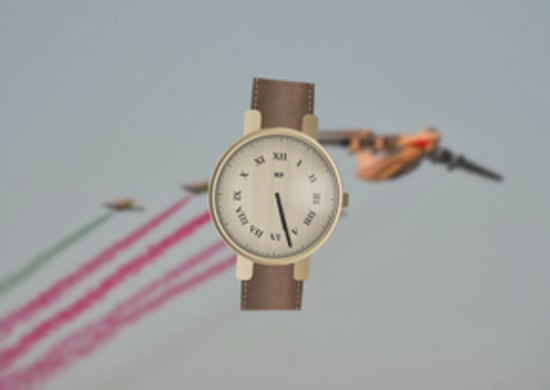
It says 5:27
